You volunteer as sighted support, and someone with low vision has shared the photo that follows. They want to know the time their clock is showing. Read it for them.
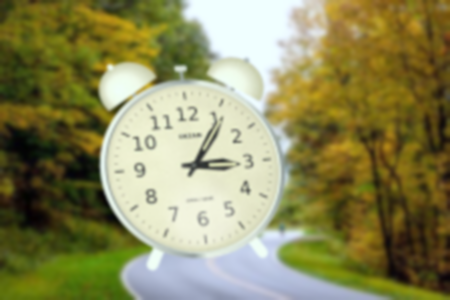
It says 3:06
